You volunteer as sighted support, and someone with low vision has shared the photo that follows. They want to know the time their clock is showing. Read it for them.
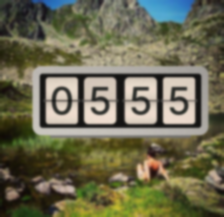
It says 5:55
